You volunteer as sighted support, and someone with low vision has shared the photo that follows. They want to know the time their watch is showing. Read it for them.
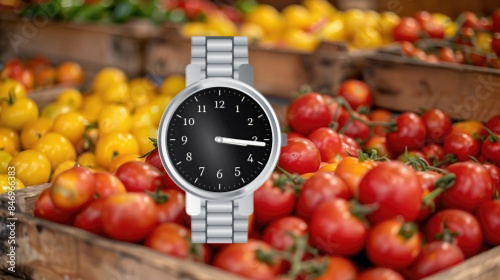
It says 3:16
